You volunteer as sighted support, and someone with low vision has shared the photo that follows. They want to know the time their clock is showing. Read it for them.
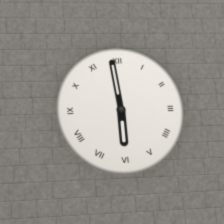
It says 5:59
